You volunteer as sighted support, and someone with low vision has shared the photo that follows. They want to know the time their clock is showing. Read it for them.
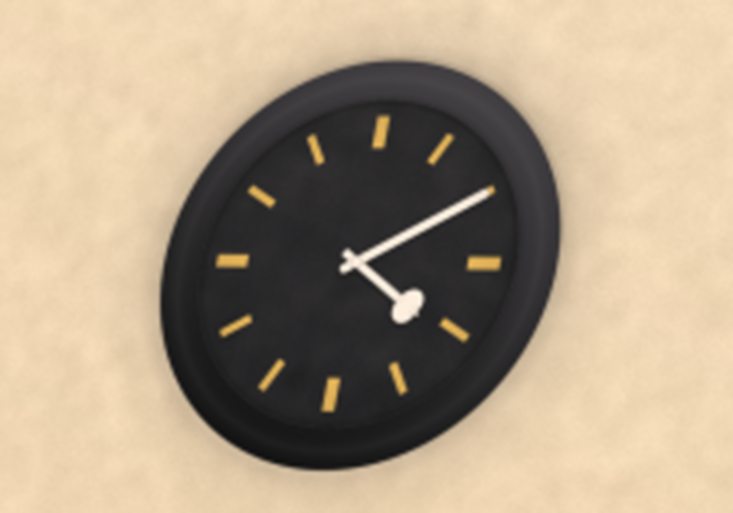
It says 4:10
